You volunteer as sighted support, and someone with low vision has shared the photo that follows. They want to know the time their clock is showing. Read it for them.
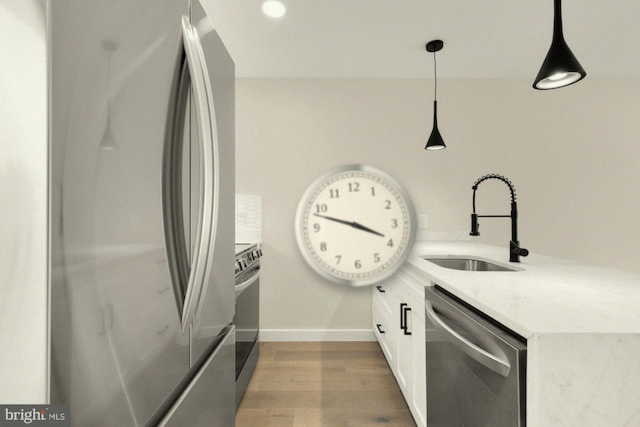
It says 3:48
